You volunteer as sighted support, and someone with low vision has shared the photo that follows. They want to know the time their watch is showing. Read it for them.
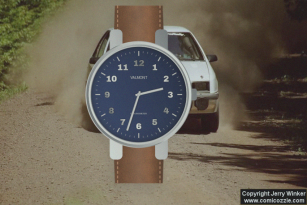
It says 2:33
